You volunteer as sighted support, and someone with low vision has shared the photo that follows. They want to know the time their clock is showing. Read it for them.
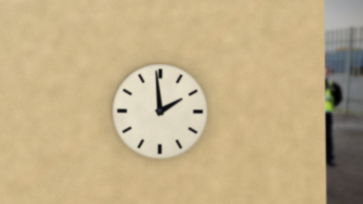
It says 1:59
